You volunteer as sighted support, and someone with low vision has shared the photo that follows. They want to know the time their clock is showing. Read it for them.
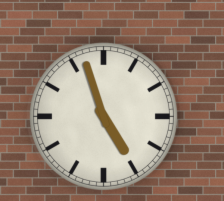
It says 4:57
